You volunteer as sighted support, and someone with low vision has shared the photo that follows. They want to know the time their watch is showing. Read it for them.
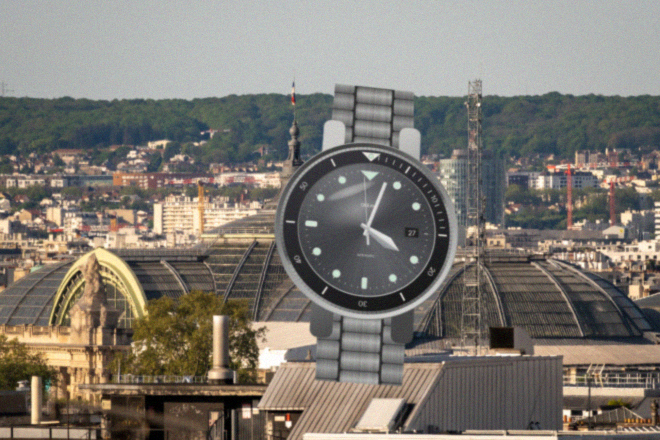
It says 4:02:59
